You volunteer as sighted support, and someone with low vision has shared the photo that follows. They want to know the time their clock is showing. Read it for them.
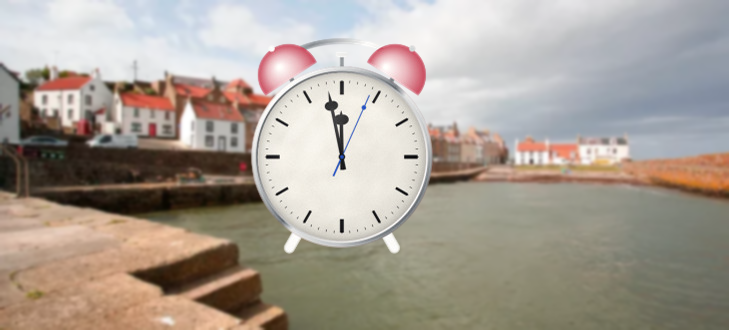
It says 11:58:04
